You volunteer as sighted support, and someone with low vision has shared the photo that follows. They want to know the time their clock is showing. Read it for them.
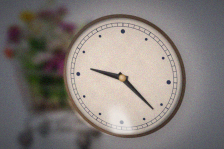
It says 9:22
